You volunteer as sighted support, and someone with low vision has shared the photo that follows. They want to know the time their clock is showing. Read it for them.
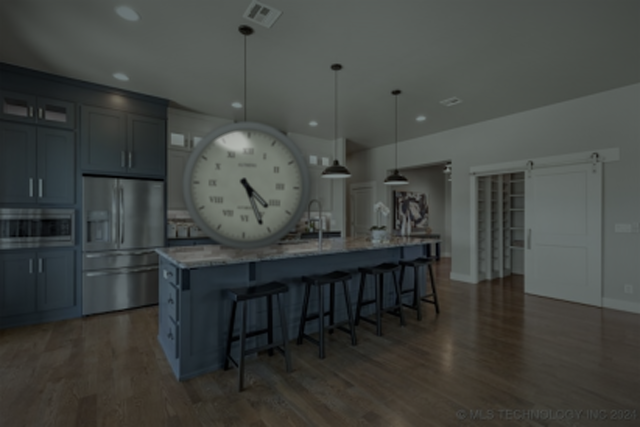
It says 4:26
